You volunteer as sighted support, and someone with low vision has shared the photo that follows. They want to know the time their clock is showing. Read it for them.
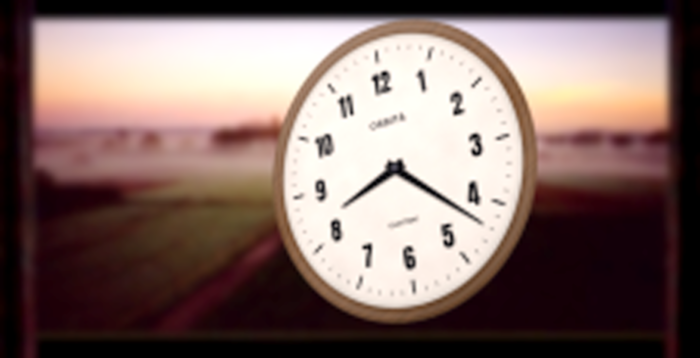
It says 8:22
